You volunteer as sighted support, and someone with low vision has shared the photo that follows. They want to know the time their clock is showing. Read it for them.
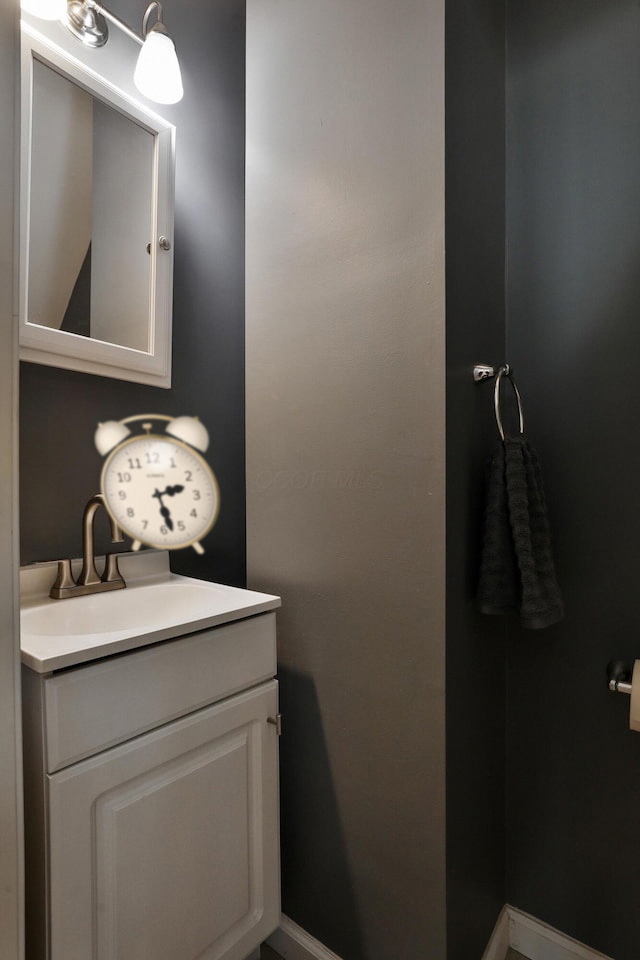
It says 2:28
